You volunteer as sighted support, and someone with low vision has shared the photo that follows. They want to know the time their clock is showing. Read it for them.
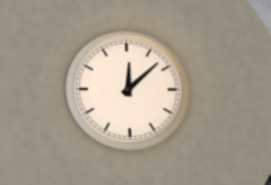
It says 12:08
